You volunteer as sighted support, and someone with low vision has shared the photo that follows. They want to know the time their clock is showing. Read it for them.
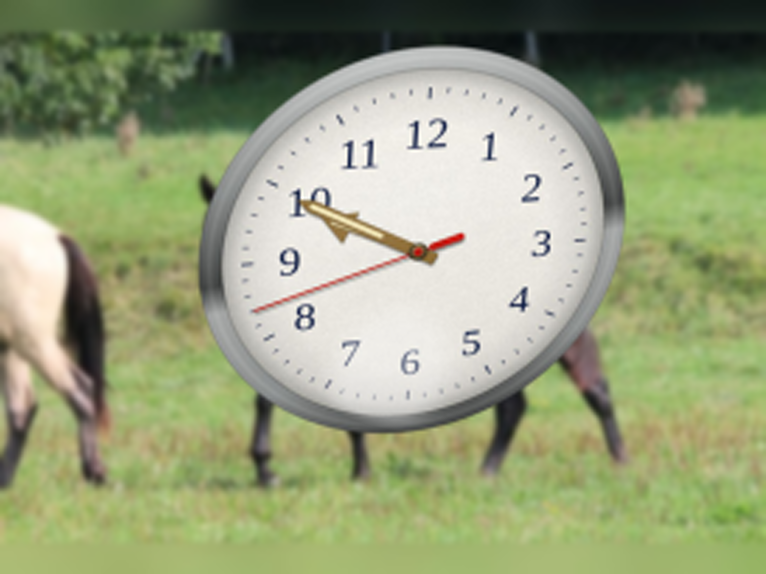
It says 9:49:42
